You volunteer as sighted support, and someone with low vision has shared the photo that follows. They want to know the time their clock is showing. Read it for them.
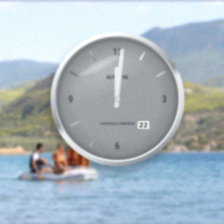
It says 12:01
